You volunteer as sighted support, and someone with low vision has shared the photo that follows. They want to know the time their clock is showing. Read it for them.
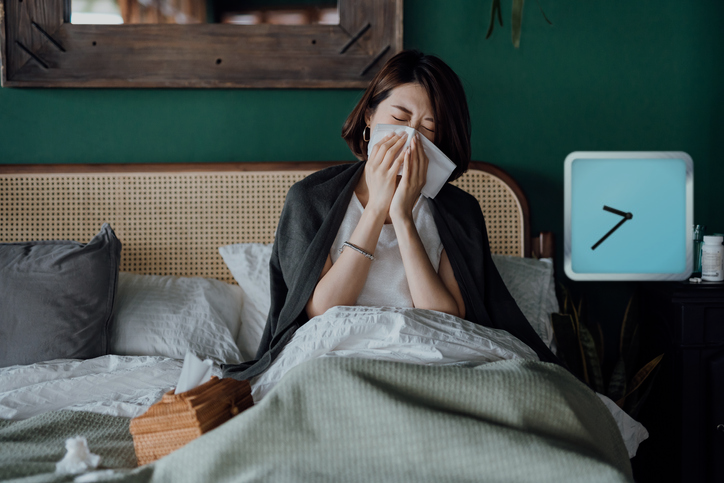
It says 9:38
